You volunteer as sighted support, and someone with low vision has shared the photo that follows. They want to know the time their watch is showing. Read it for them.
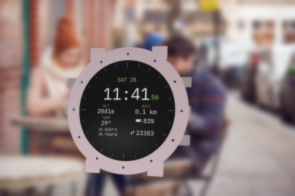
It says 11:41
